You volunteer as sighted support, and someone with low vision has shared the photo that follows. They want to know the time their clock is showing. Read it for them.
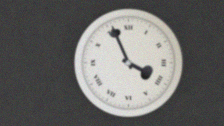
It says 3:56
